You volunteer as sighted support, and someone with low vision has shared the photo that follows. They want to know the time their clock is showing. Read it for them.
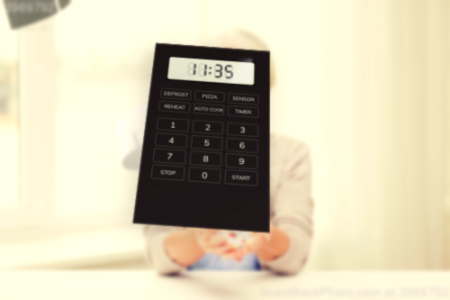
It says 11:35
